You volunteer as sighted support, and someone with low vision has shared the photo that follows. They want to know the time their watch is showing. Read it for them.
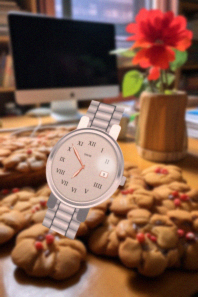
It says 6:52
